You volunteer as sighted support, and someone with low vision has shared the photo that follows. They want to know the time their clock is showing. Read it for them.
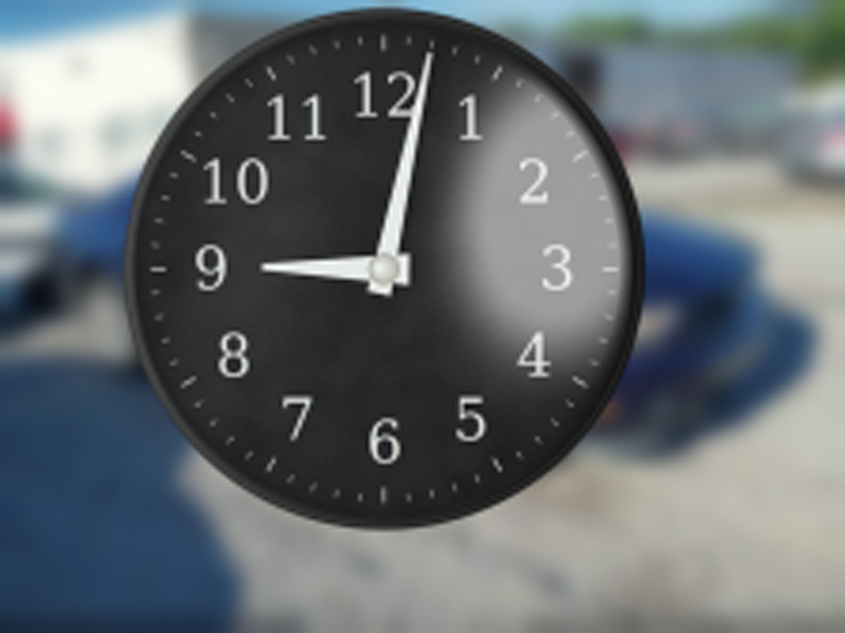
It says 9:02
